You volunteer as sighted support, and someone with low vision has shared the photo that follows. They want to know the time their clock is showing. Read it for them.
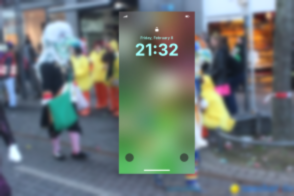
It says 21:32
